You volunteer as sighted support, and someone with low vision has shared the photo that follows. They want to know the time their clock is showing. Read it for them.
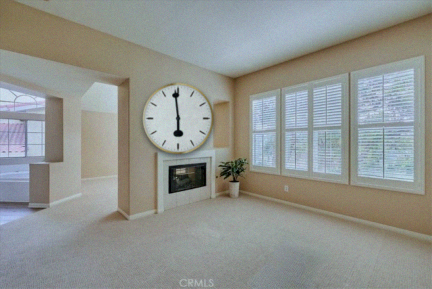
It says 5:59
